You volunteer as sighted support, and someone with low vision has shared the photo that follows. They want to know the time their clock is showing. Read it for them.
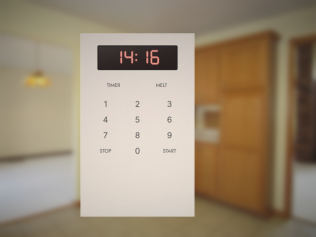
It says 14:16
